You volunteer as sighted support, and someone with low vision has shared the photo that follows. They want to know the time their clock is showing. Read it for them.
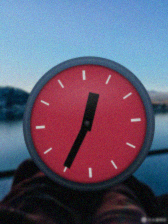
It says 12:35
